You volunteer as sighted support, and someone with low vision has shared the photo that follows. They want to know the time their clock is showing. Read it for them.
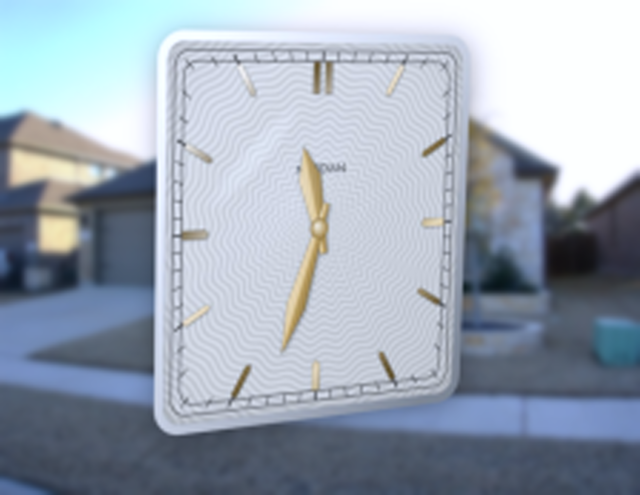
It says 11:33
